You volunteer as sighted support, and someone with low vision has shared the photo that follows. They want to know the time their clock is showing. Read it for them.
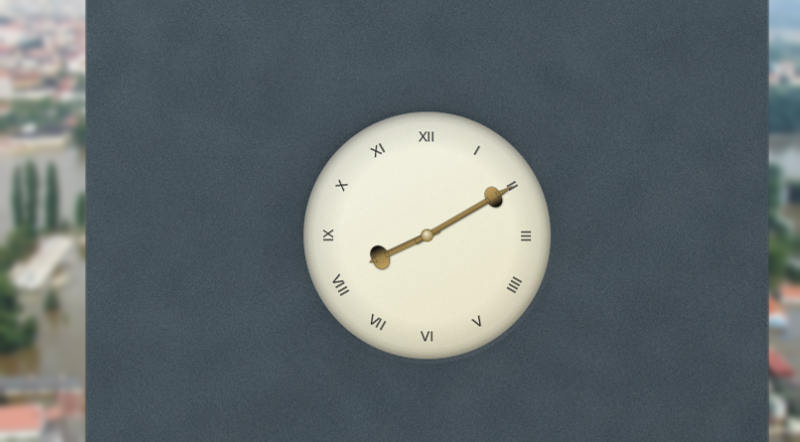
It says 8:10
